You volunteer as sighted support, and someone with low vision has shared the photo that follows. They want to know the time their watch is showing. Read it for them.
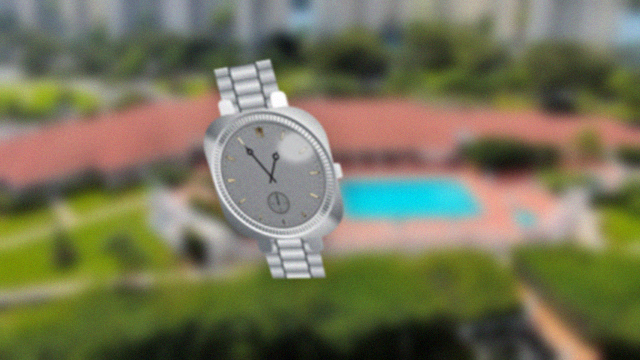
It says 12:55
